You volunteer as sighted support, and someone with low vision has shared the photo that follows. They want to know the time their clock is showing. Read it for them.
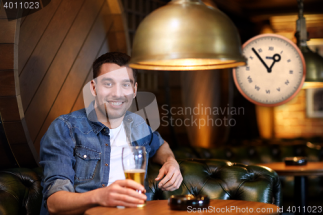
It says 12:53
